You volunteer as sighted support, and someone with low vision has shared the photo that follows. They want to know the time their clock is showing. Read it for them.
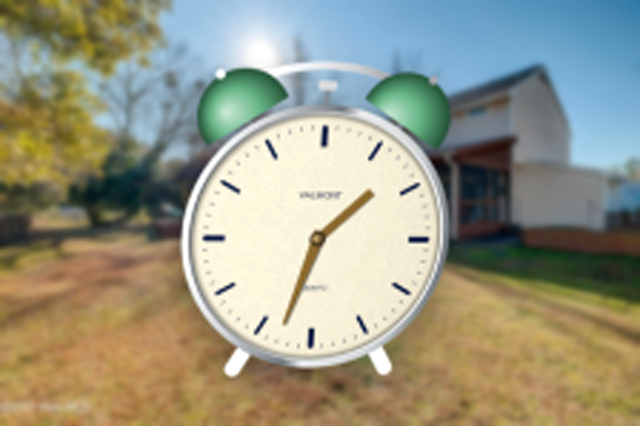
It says 1:33
